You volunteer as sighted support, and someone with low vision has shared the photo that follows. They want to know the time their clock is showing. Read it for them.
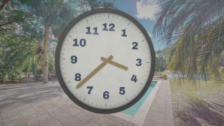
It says 3:38
